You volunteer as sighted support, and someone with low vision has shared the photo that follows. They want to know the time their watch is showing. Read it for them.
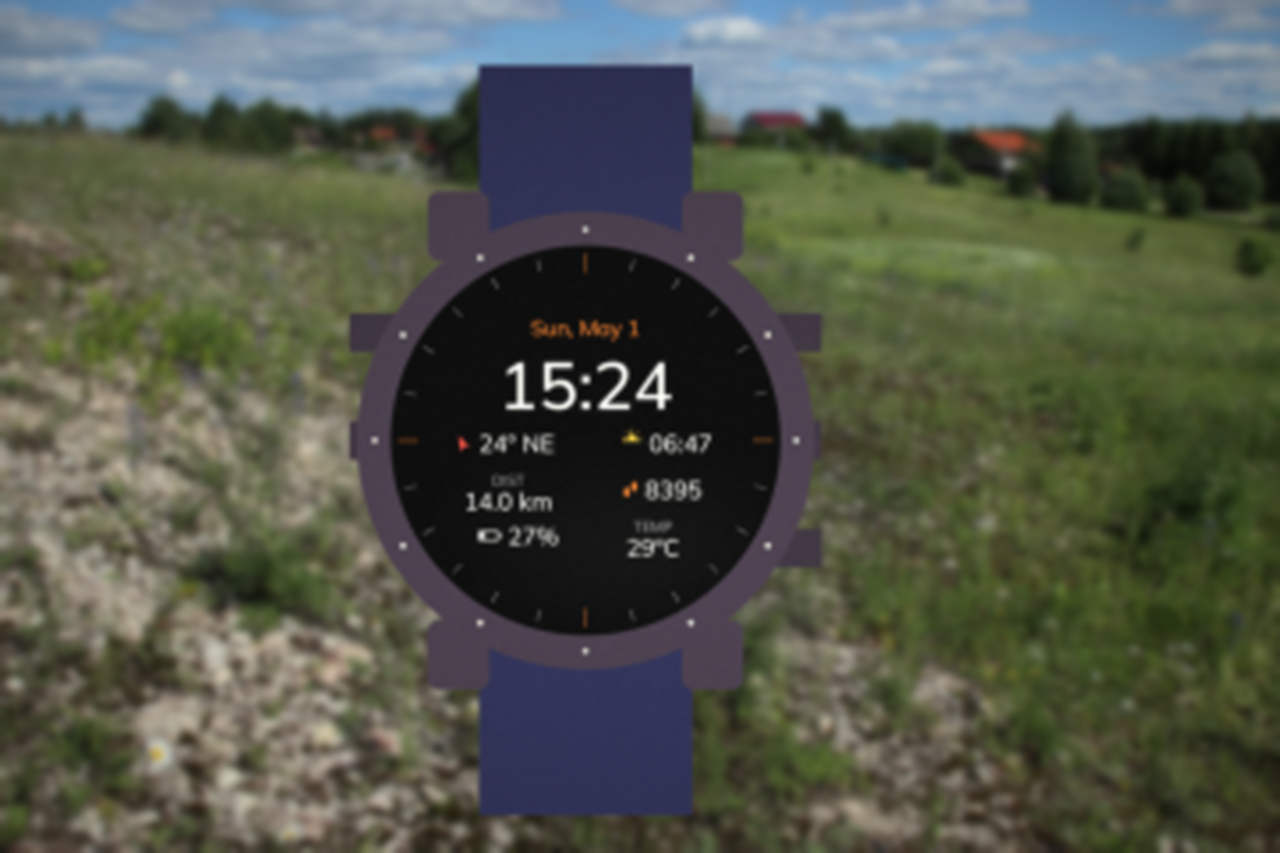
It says 15:24
